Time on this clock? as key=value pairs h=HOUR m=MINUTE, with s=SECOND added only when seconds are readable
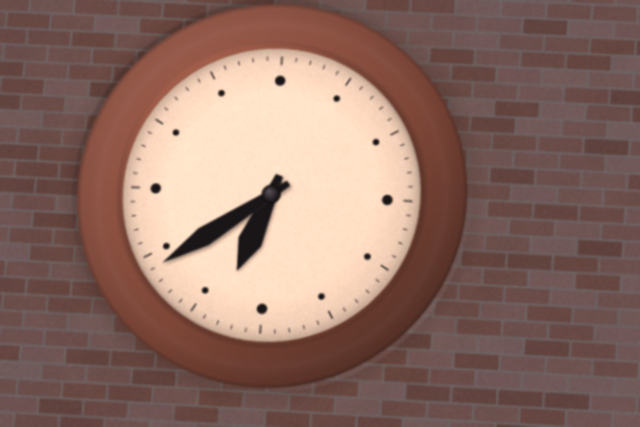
h=6 m=39
